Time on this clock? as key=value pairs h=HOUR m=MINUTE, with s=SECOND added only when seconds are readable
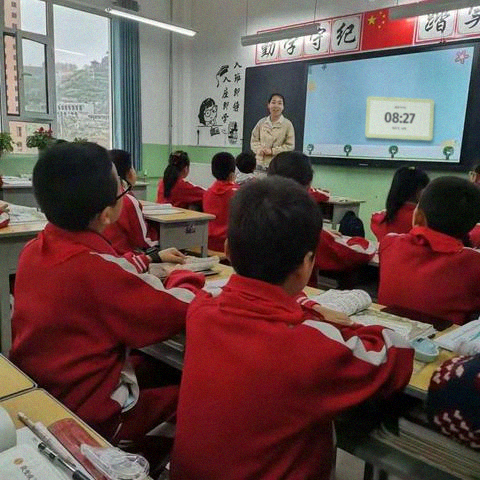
h=8 m=27
